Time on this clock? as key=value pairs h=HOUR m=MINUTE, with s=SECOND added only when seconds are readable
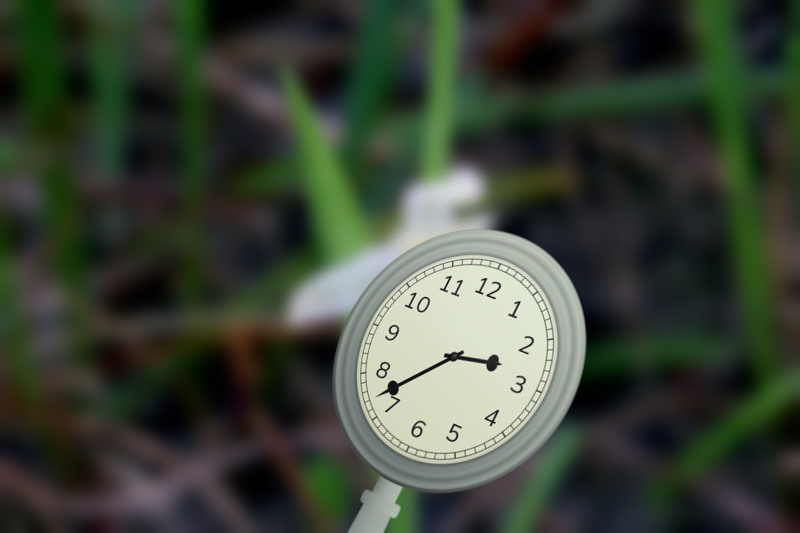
h=2 m=37
